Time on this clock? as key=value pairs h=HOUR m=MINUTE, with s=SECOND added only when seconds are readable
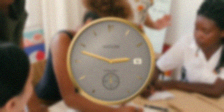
h=2 m=48
